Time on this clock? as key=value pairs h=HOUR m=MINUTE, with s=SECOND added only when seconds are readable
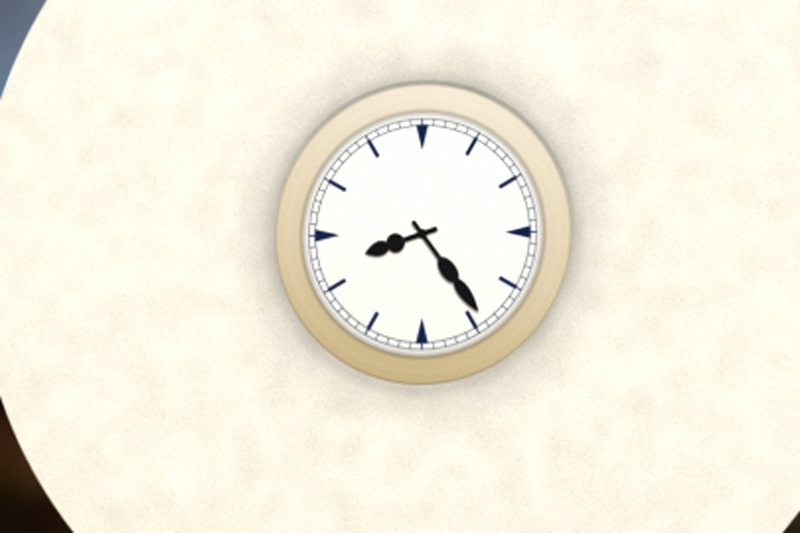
h=8 m=24
